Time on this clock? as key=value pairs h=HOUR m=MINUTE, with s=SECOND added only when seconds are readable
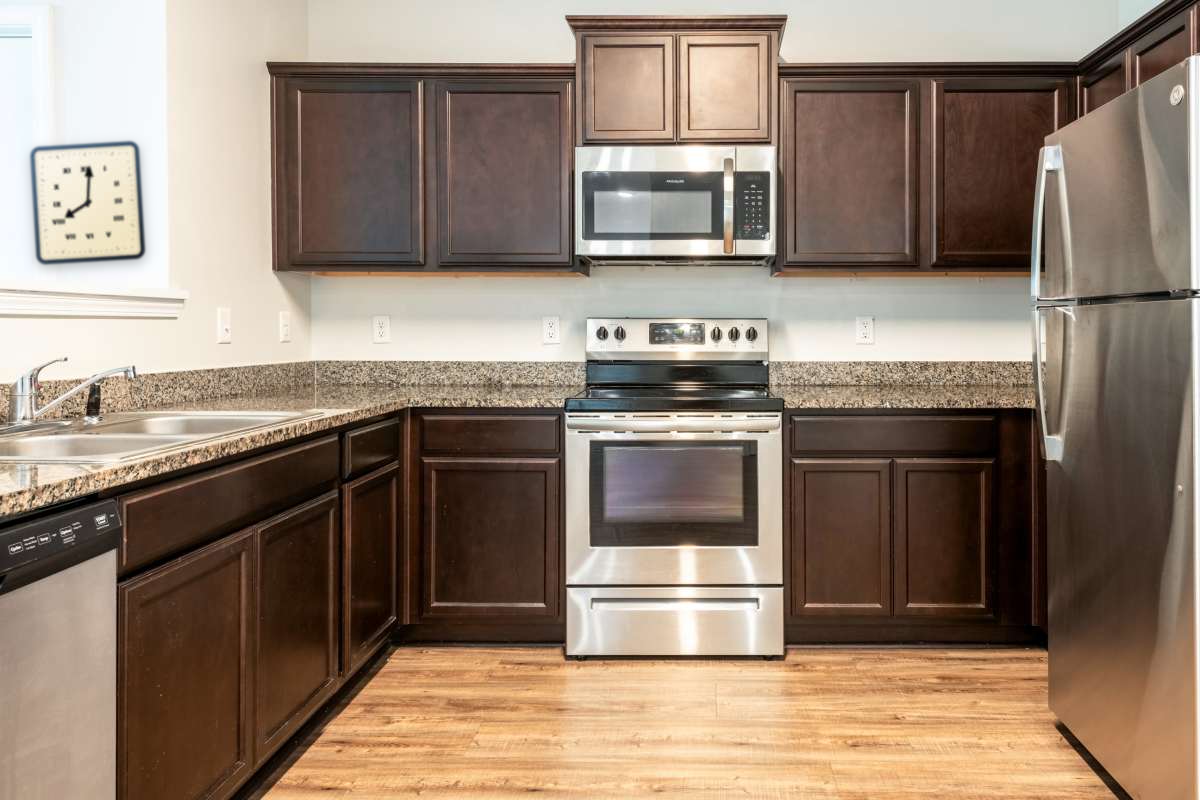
h=8 m=1
